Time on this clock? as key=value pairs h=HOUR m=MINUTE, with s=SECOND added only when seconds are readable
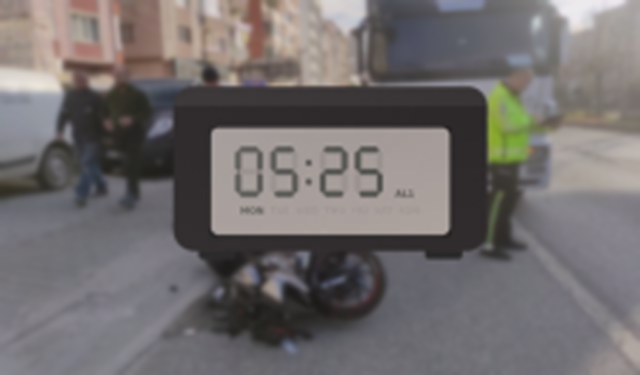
h=5 m=25
